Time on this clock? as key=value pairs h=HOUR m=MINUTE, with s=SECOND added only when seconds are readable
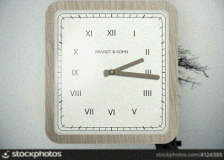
h=2 m=16
